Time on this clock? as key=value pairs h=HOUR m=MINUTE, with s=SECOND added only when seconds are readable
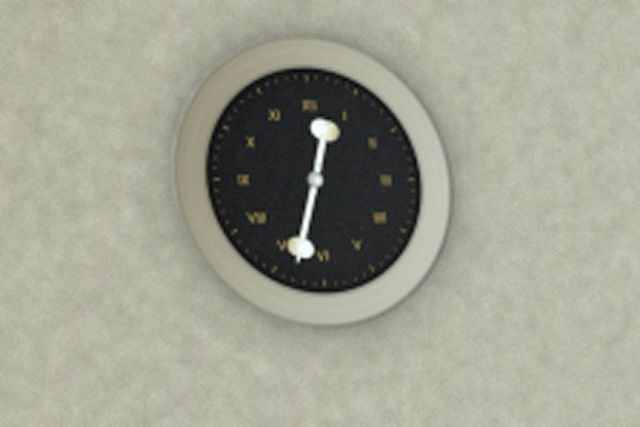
h=12 m=33
